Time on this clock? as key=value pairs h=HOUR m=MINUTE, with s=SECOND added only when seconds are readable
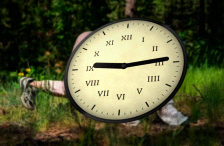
h=9 m=14
